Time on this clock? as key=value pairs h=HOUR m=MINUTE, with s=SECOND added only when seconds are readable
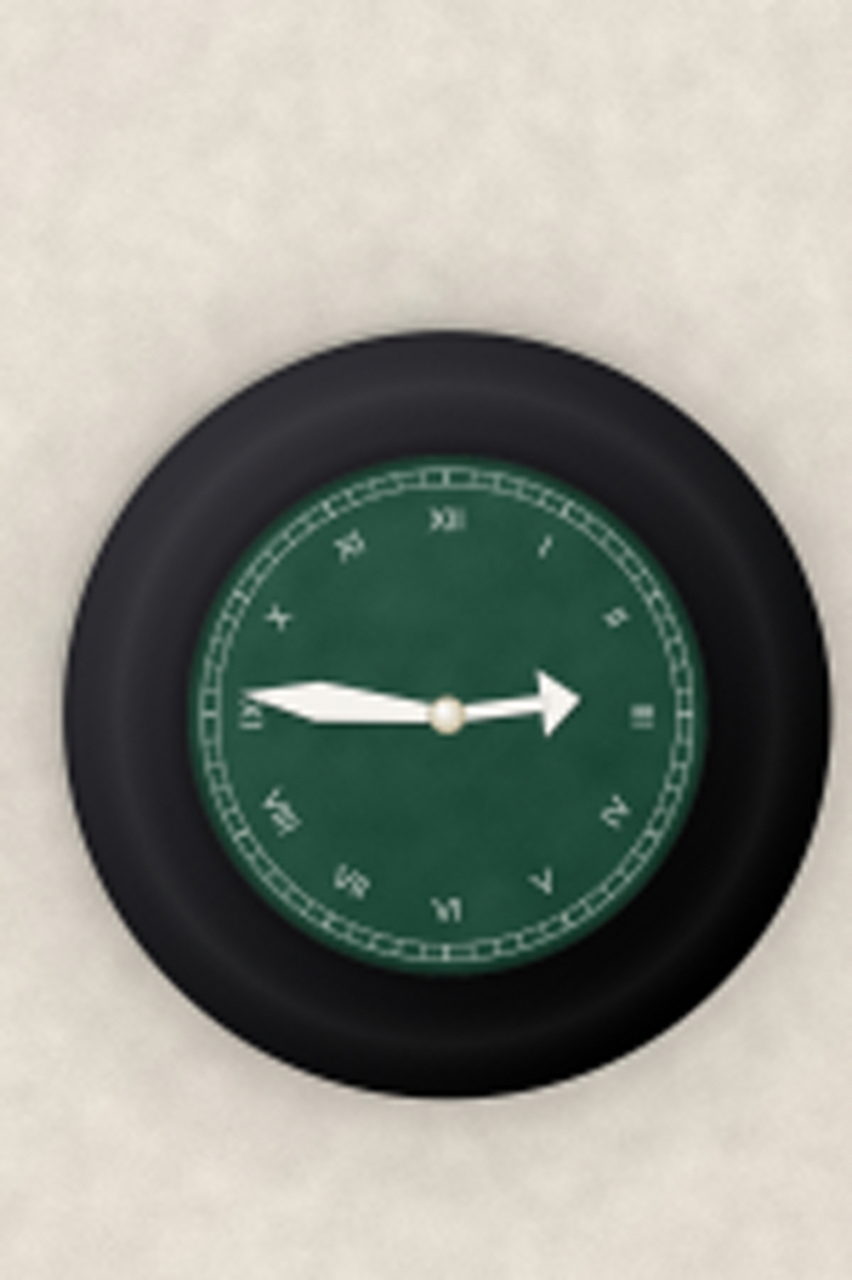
h=2 m=46
